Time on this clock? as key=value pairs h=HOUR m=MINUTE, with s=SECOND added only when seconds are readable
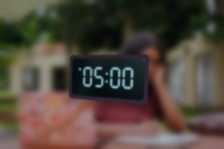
h=5 m=0
